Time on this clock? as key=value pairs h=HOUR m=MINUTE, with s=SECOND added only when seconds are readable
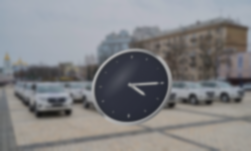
h=4 m=15
